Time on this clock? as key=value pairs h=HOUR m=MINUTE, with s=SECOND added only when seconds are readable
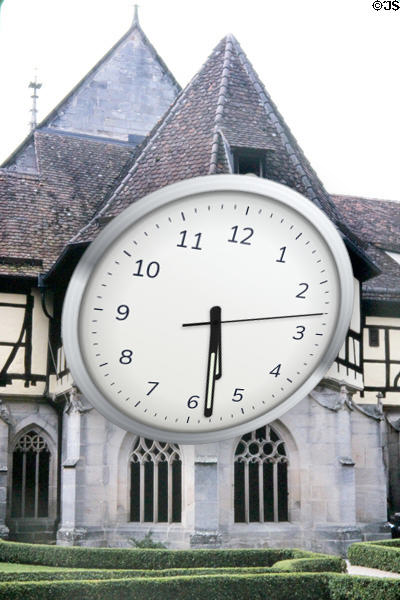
h=5 m=28 s=13
